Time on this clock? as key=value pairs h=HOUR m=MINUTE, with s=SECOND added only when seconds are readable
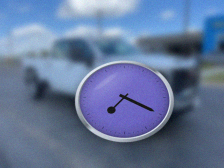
h=7 m=20
